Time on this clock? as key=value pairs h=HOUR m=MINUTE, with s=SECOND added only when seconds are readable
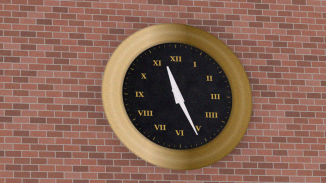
h=11 m=26
